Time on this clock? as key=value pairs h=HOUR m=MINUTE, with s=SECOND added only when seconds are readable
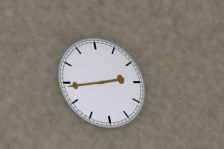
h=2 m=44
